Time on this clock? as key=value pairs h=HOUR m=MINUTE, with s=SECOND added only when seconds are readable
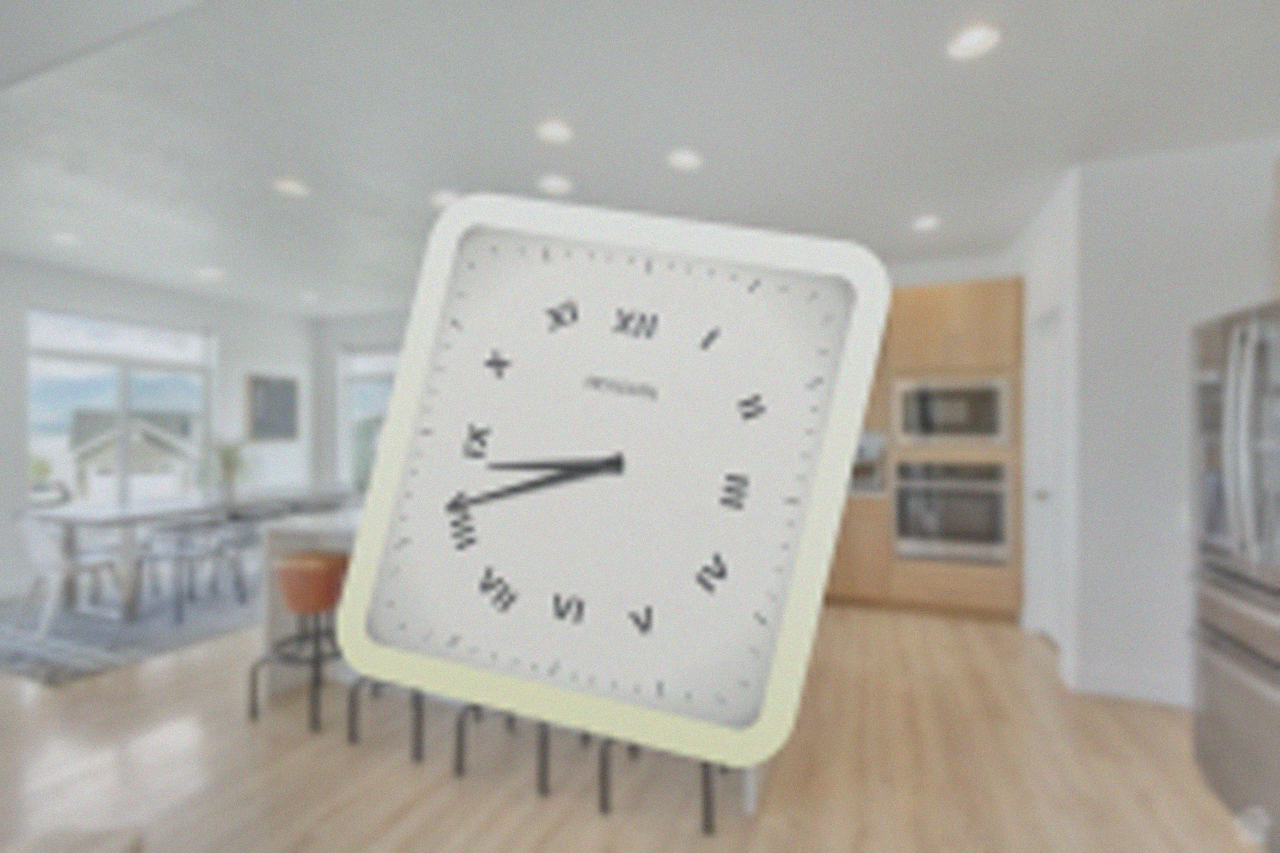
h=8 m=41
